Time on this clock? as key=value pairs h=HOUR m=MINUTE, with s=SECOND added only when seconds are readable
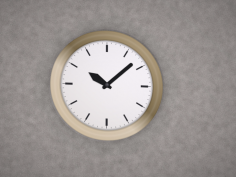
h=10 m=8
